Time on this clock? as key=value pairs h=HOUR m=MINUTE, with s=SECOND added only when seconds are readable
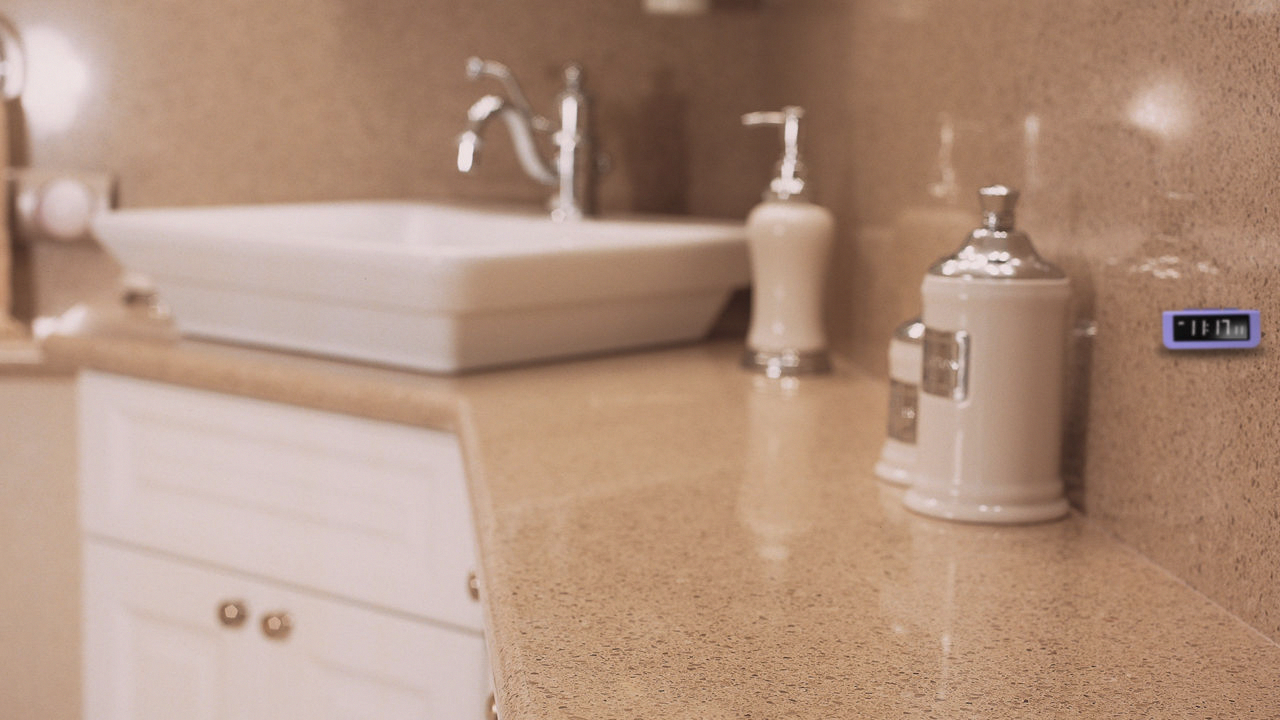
h=11 m=17
